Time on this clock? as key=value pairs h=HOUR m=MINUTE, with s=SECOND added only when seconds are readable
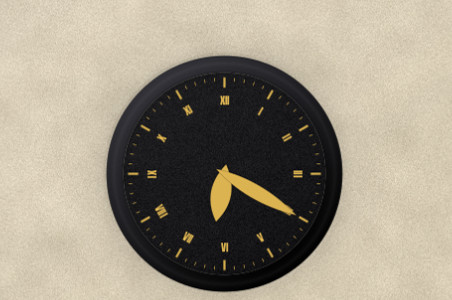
h=6 m=20
